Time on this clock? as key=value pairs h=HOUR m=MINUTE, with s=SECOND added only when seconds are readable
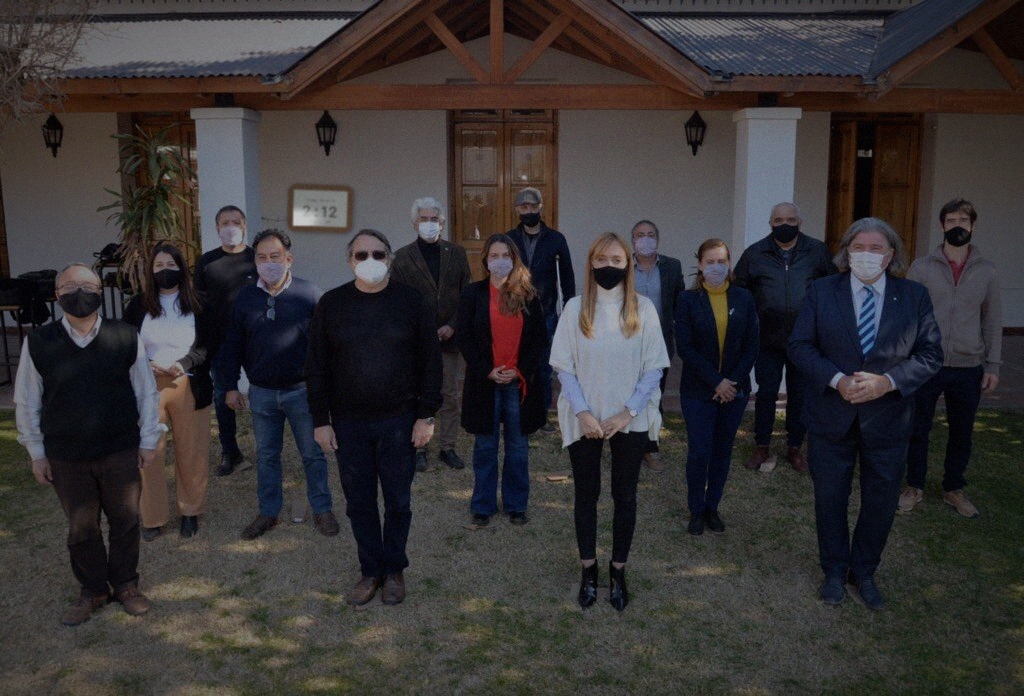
h=2 m=12
